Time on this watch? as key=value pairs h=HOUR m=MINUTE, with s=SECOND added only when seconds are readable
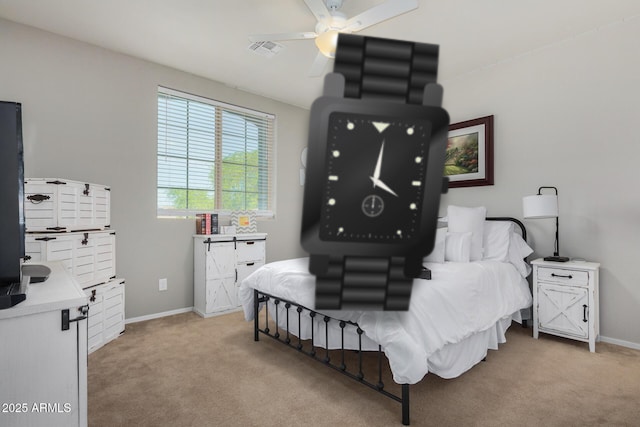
h=4 m=1
